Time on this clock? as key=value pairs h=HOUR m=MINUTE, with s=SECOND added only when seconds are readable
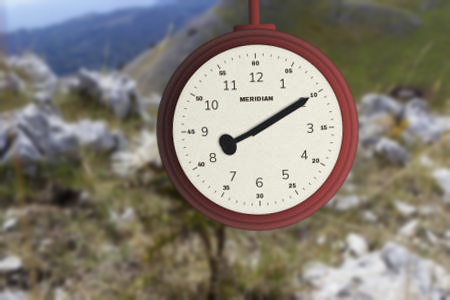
h=8 m=10
